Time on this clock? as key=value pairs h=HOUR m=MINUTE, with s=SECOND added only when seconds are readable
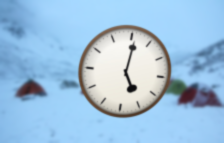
h=5 m=1
